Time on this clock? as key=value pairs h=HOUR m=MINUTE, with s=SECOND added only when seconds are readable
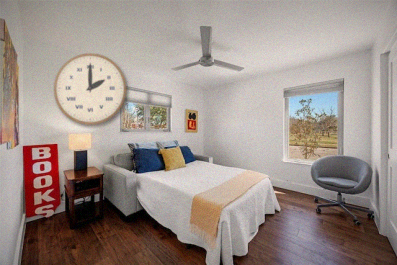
h=2 m=0
